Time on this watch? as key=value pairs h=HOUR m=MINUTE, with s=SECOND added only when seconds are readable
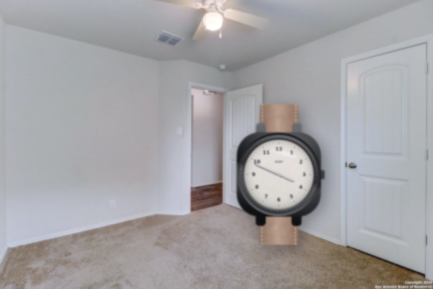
h=3 m=49
